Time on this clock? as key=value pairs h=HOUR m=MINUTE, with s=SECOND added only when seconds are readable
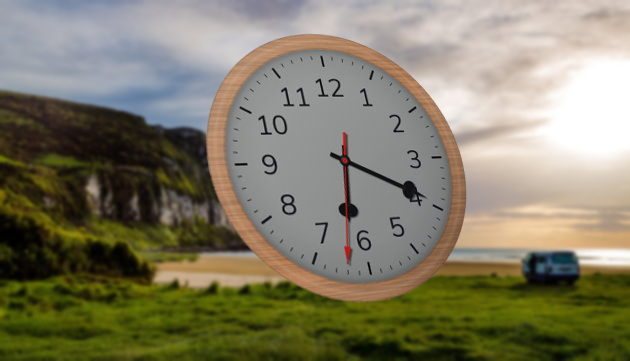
h=6 m=19 s=32
